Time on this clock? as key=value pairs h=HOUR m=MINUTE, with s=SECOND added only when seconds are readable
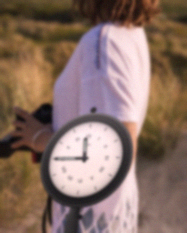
h=11 m=45
